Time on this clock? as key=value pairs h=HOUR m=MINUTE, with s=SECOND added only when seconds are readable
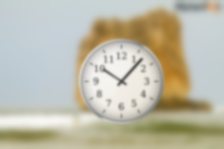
h=10 m=7
